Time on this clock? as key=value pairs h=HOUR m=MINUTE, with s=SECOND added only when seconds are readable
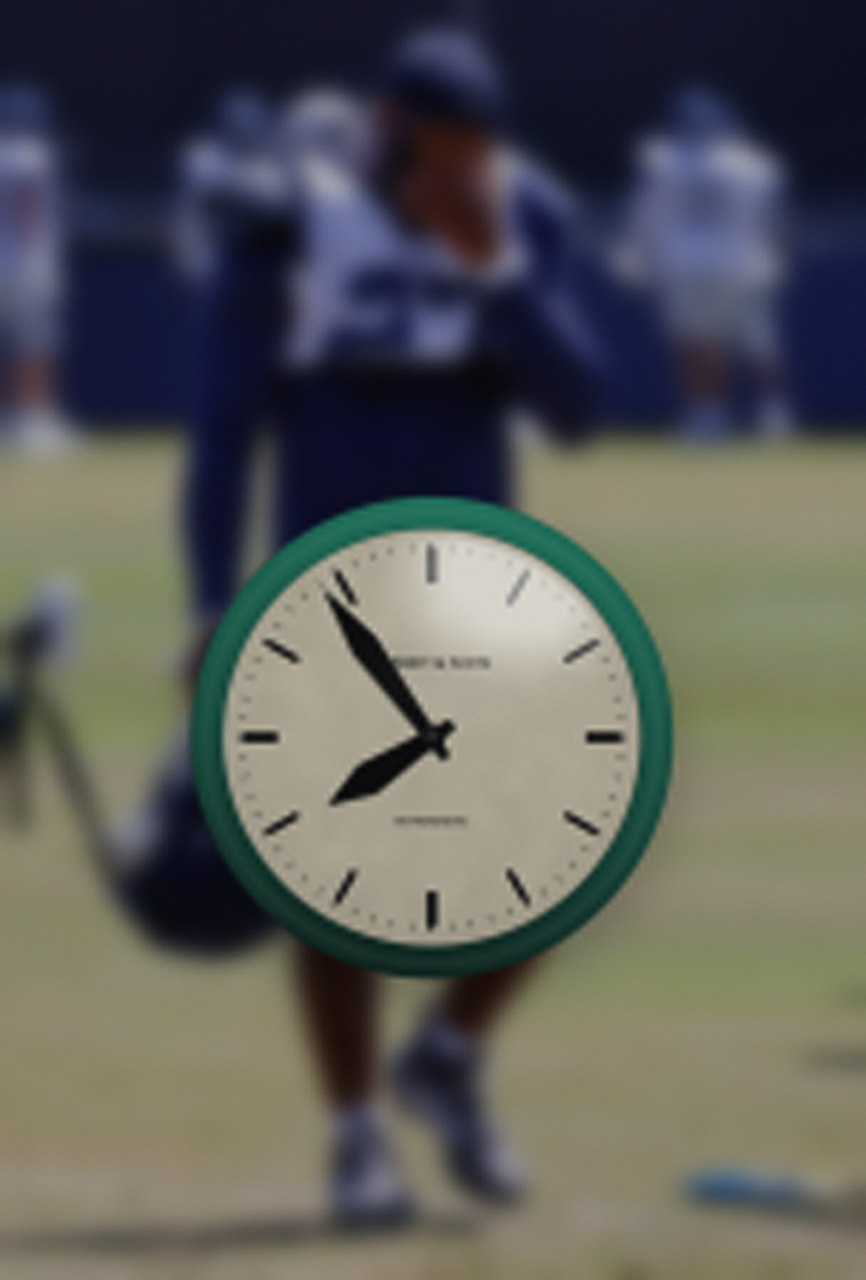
h=7 m=54
